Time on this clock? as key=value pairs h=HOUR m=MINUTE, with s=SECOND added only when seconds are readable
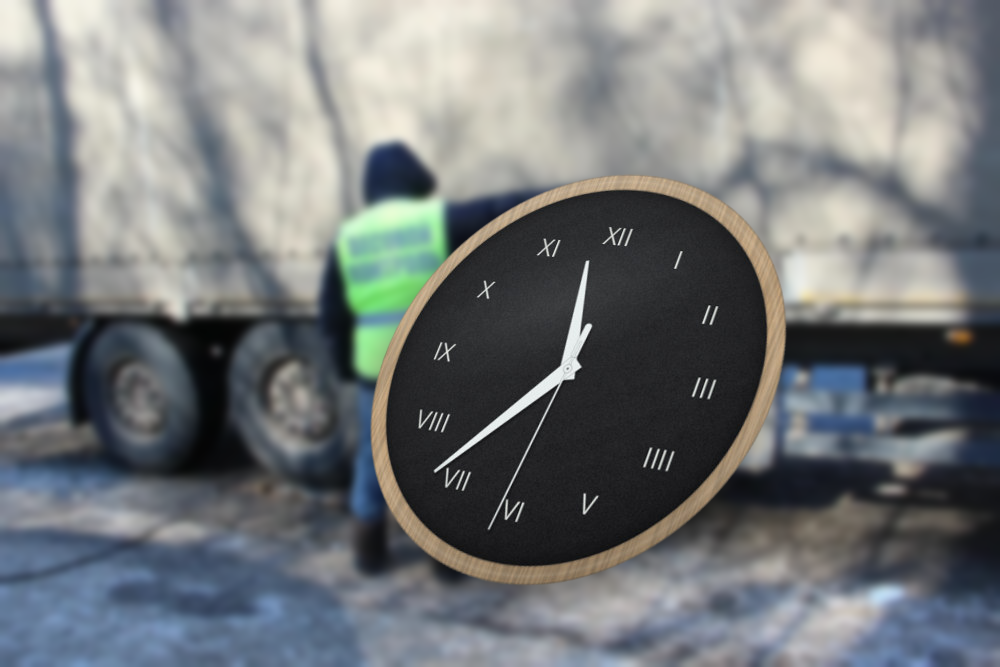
h=11 m=36 s=31
